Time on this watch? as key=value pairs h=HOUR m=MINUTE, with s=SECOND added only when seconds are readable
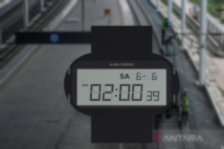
h=2 m=0 s=39
